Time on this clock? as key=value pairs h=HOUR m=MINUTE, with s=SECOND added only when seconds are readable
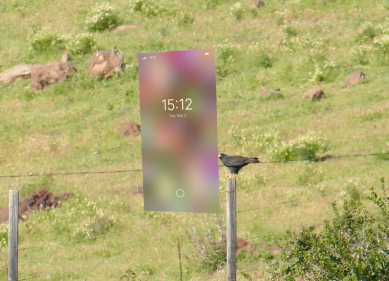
h=15 m=12
